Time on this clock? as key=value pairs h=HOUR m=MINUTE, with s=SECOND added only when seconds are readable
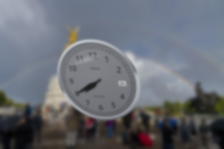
h=7 m=40
